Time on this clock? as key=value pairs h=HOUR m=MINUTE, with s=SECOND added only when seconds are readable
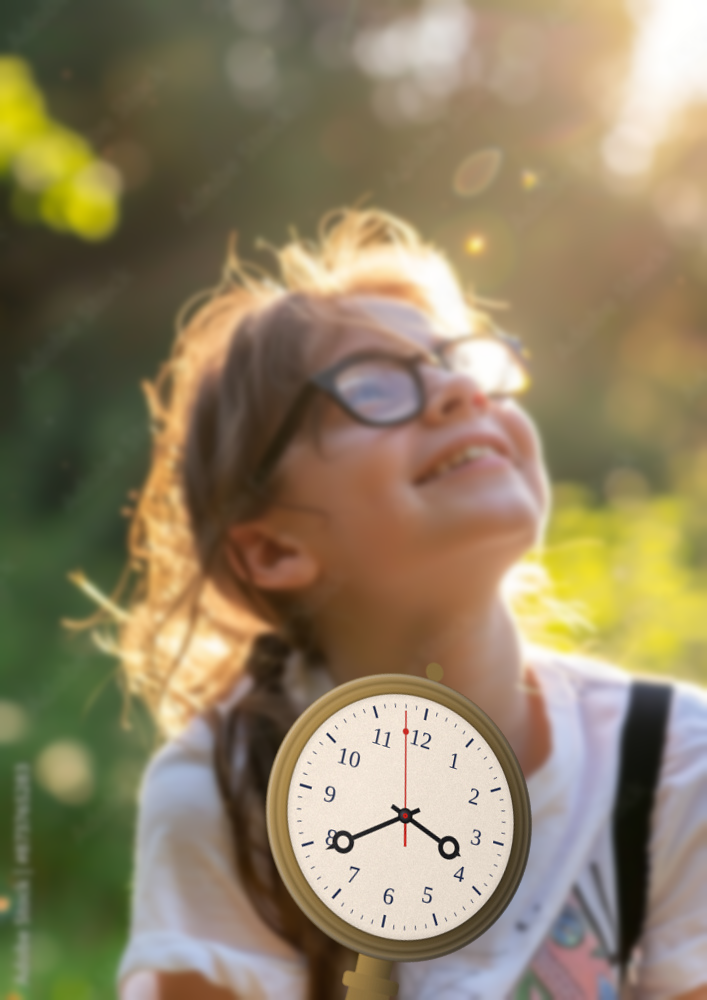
h=3 m=38 s=58
